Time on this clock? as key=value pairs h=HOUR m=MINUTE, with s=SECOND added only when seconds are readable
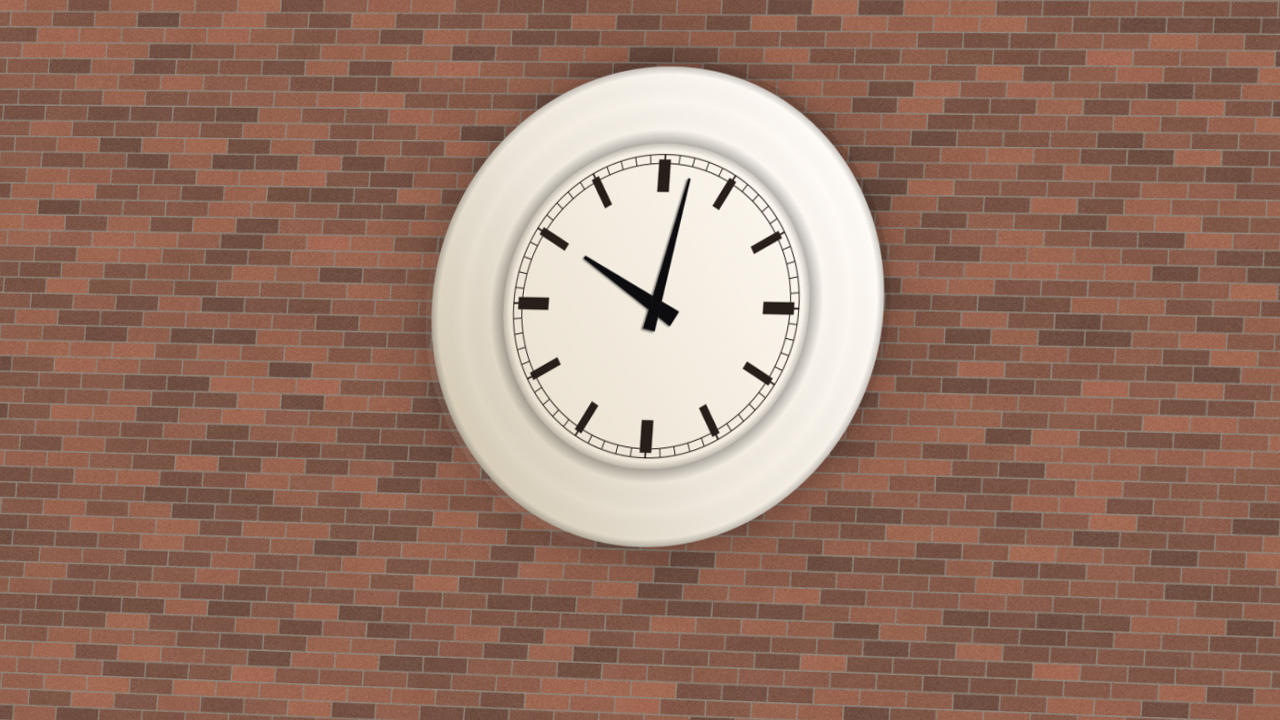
h=10 m=2
